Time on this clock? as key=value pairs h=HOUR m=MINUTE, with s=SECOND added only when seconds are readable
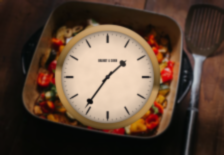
h=1 m=36
